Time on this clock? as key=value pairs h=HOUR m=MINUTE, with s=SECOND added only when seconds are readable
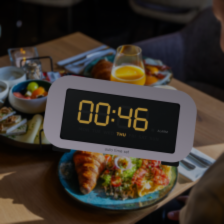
h=0 m=46
